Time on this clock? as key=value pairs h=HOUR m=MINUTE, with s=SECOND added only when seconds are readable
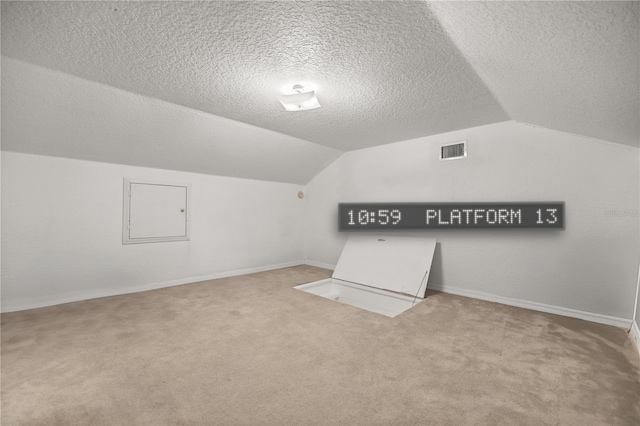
h=10 m=59
